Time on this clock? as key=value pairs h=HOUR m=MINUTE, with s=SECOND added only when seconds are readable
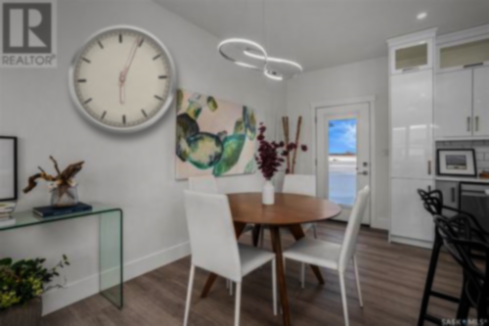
h=6 m=4
